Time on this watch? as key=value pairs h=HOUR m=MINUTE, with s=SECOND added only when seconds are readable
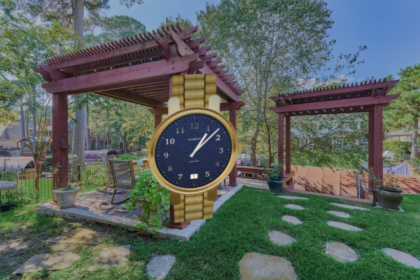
h=1 m=8
